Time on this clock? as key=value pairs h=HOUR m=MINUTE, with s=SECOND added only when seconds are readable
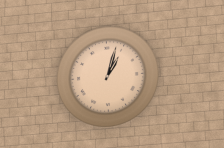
h=1 m=3
